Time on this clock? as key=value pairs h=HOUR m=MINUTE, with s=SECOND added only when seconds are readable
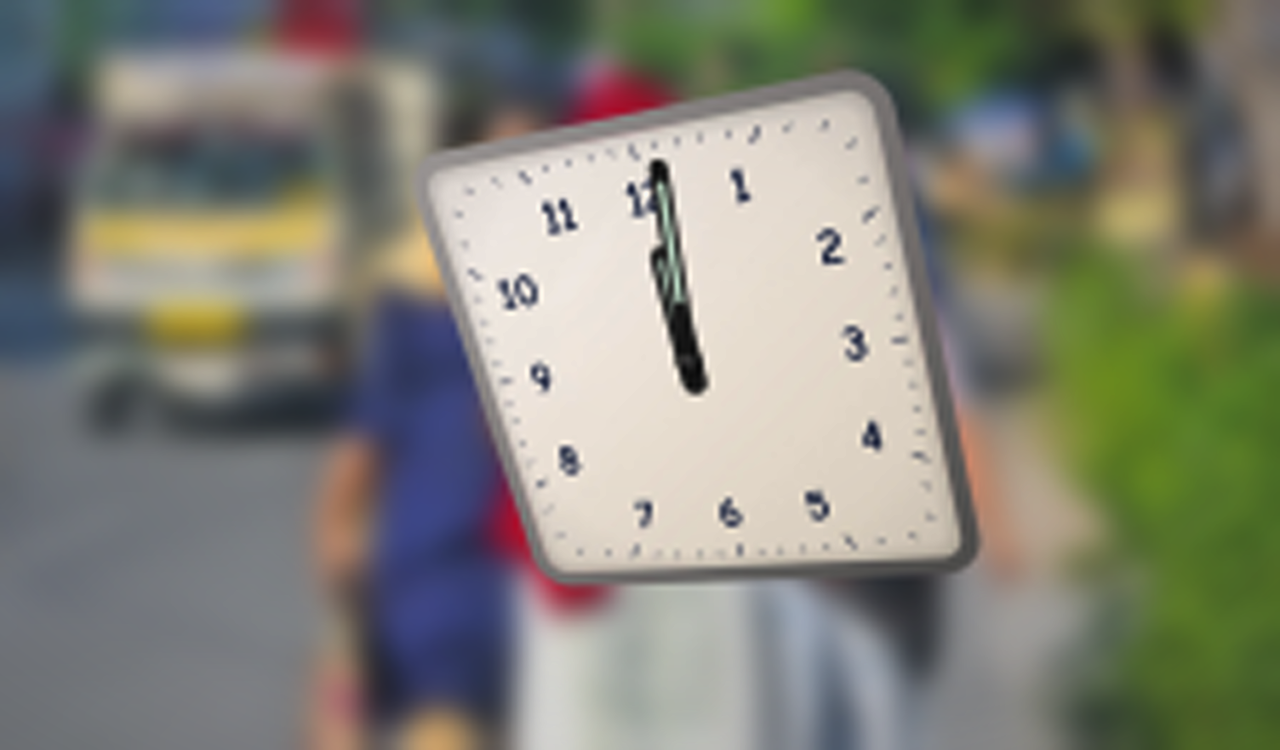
h=12 m=1
